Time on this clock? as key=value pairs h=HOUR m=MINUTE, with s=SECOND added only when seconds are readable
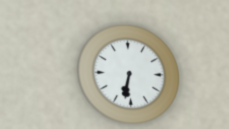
h=6 m=32
